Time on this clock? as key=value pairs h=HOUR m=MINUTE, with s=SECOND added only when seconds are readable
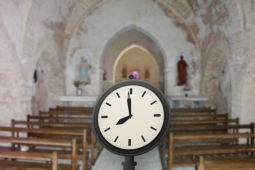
h=7 m=59
